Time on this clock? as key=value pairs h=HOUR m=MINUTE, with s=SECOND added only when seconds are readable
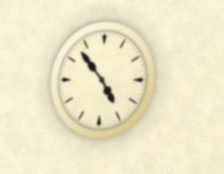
h=4 m=53
